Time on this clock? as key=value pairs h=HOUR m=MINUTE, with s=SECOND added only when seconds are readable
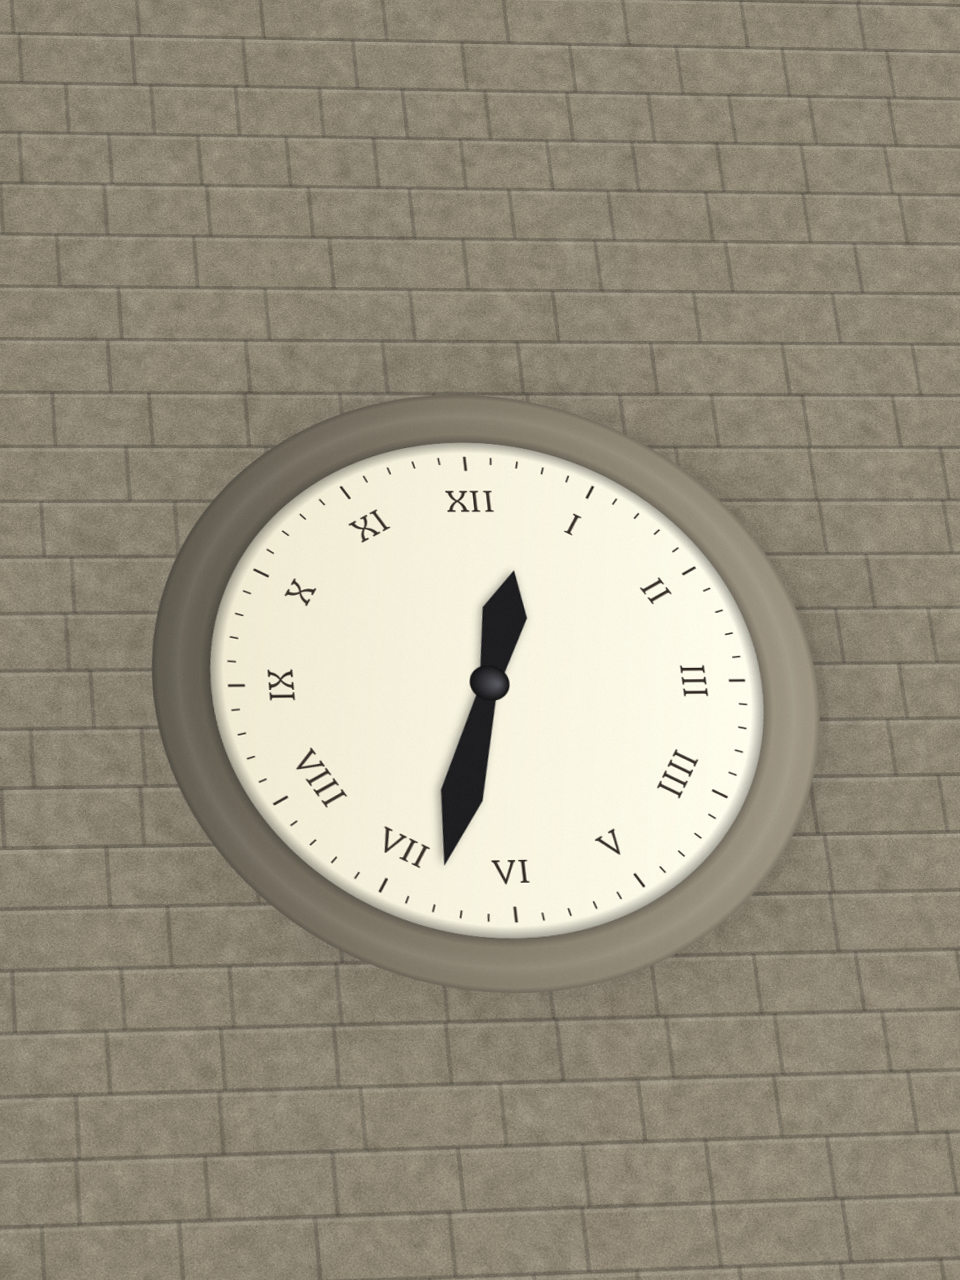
h=12 m=33
